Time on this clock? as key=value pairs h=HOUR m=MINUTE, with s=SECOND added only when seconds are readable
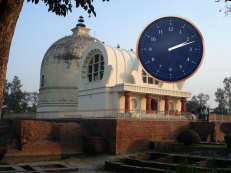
h=2 m=12
